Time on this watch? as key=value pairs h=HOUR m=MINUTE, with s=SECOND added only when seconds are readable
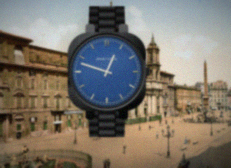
h=12 m=48
